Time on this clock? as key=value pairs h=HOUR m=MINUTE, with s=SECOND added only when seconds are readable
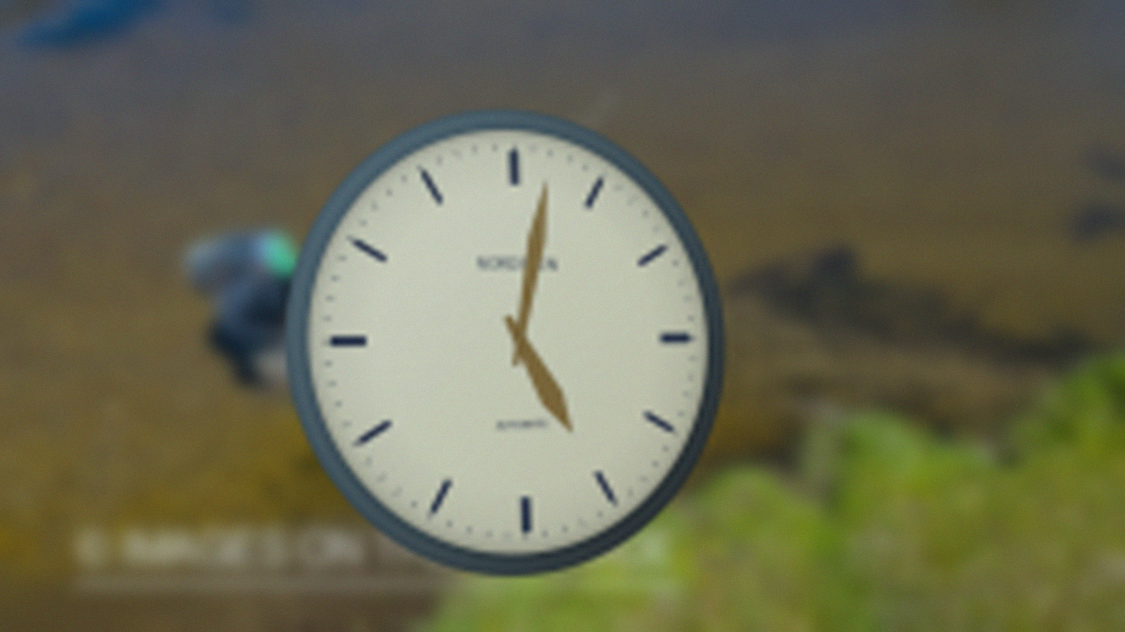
h=5 m=2
